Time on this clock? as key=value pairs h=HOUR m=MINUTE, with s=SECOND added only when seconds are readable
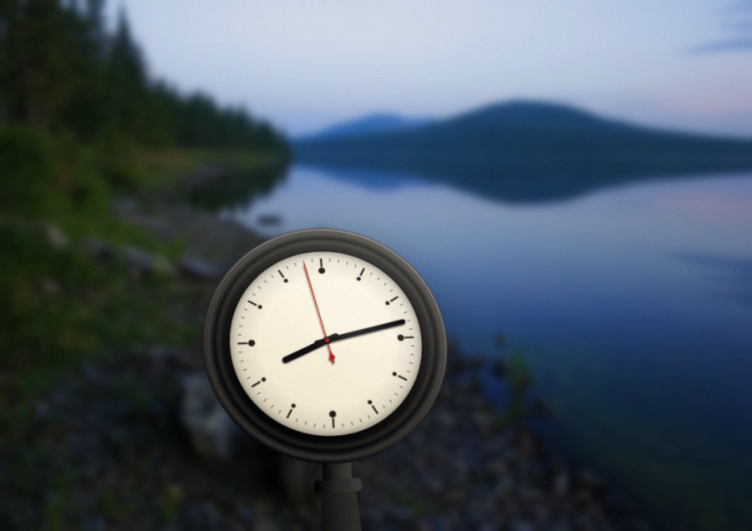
h=8 m=12 s=58
